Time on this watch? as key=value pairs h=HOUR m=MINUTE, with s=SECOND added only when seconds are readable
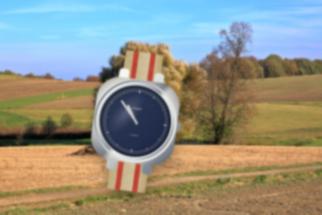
h=10 m=53
